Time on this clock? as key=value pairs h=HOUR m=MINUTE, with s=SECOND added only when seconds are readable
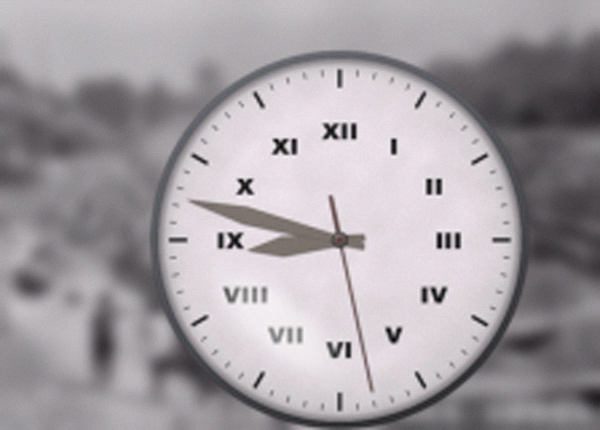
h=8 m=47 s=28
